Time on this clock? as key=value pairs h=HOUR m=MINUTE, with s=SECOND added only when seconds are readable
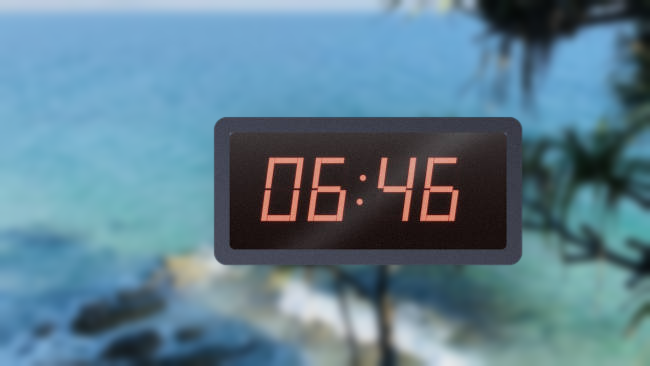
h=6 m=46
